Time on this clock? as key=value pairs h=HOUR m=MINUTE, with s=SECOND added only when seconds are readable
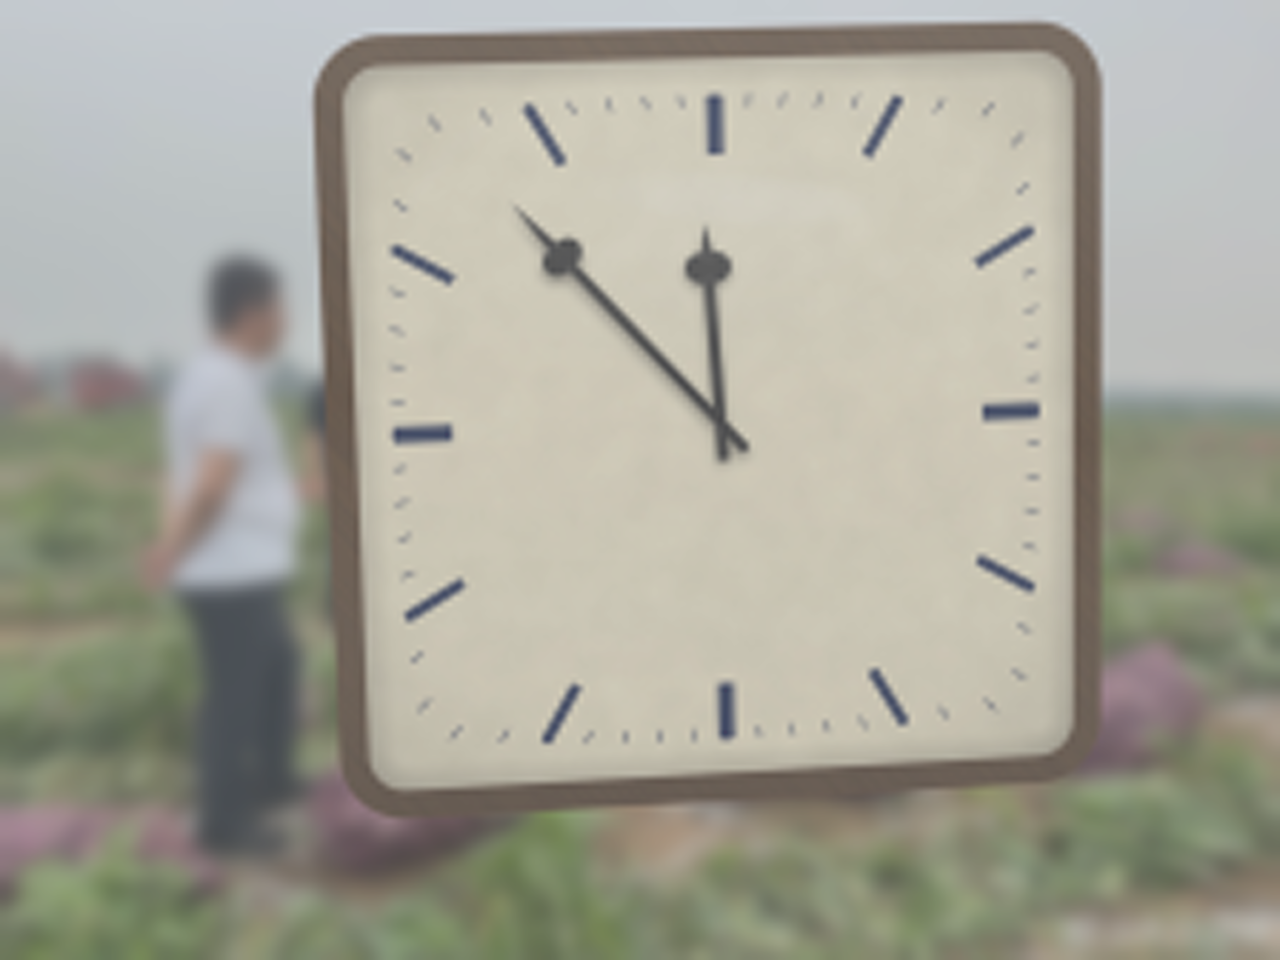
h=11 m=53
